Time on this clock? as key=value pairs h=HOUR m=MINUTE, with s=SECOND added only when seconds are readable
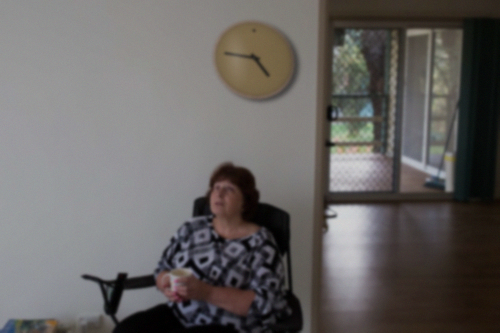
h=4 m=46
